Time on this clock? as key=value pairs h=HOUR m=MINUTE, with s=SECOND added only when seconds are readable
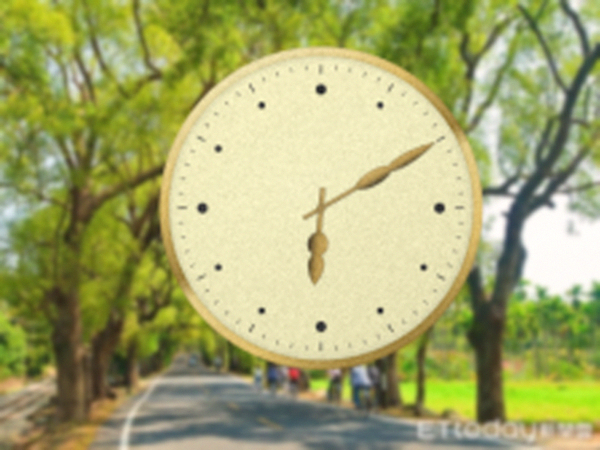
h=6 m=10
